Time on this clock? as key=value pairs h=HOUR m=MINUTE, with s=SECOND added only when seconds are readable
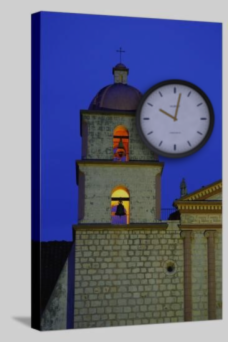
h=10 m=2
